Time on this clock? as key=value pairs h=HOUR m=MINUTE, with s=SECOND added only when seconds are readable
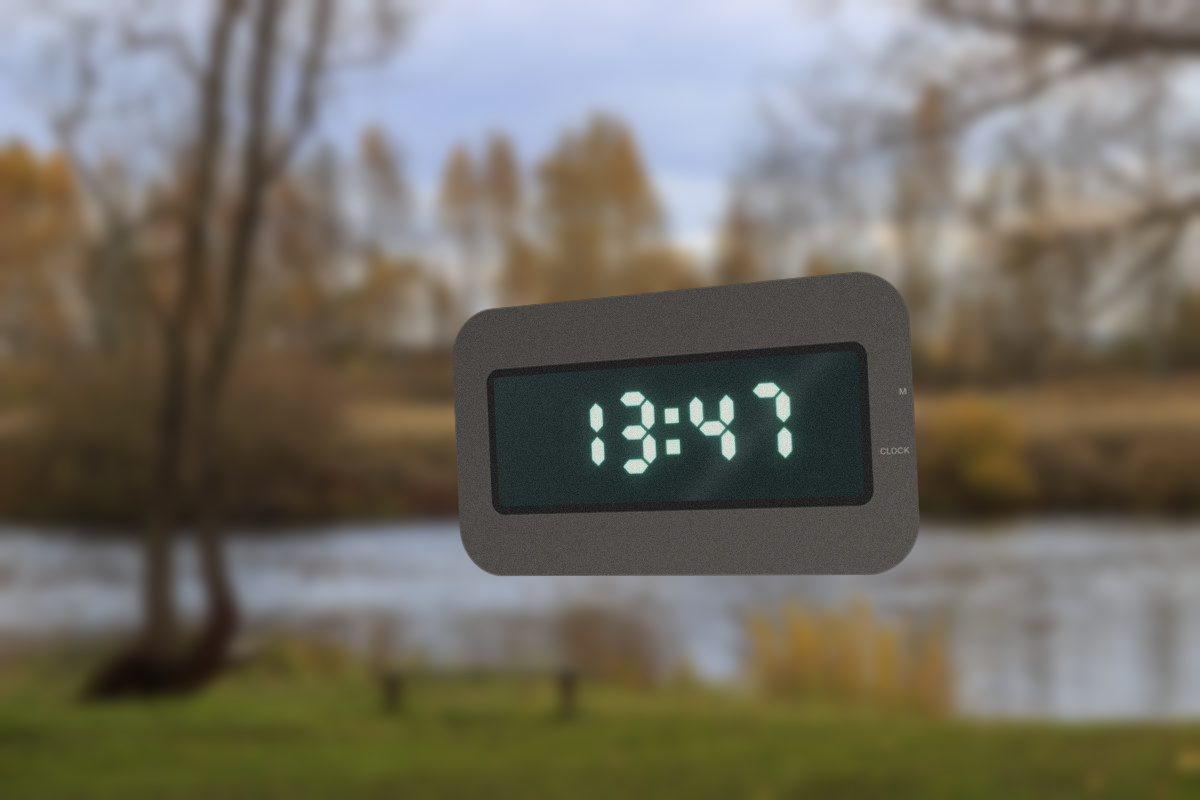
h=13 m=47
